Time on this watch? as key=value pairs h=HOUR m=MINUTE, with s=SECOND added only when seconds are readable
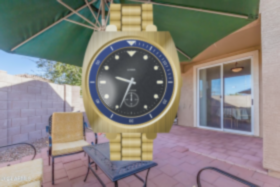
h=9 m=34
